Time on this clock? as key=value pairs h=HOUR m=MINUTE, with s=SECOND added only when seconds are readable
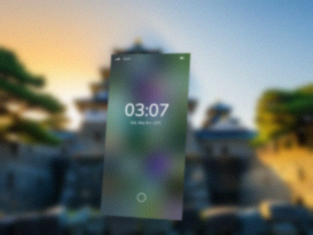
h=3 m=7
